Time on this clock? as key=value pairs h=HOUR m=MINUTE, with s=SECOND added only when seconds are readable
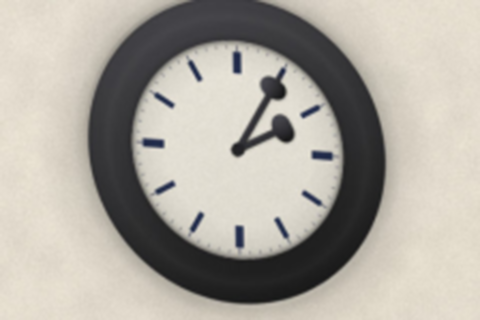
h=2 m=5
